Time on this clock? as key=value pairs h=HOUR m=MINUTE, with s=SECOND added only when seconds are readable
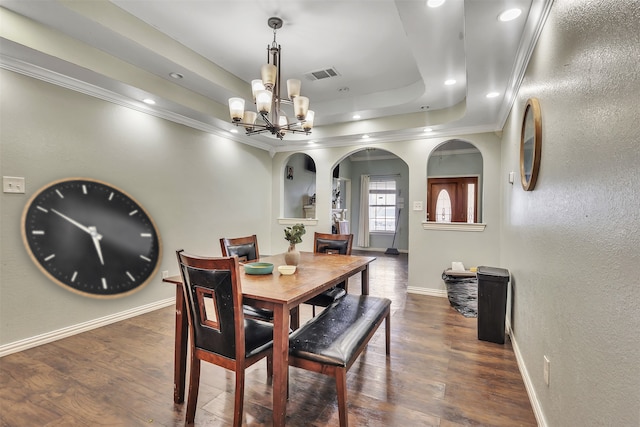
h=5 m=51
